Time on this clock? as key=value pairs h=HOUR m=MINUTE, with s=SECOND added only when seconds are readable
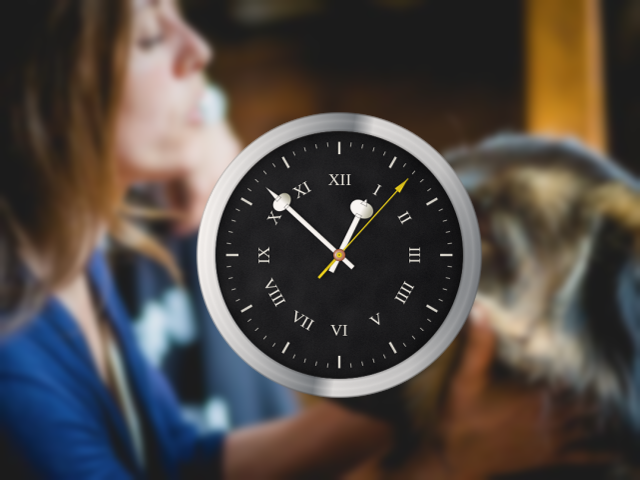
h=12 m=52 s=7
